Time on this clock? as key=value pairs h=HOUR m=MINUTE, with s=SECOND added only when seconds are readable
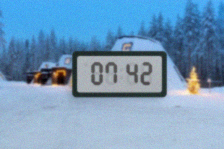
h=7 m=42
